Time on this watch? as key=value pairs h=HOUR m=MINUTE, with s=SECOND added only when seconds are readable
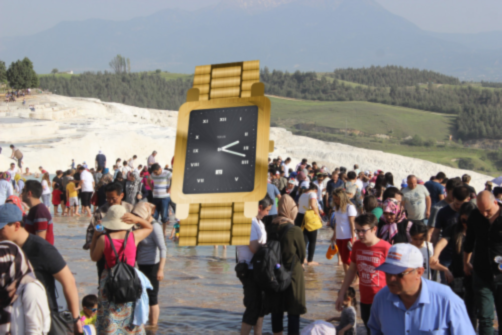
h=2 m=18
